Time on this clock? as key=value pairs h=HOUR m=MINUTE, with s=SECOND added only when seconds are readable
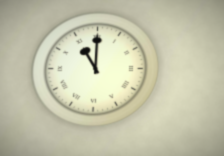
h=11 m=0
